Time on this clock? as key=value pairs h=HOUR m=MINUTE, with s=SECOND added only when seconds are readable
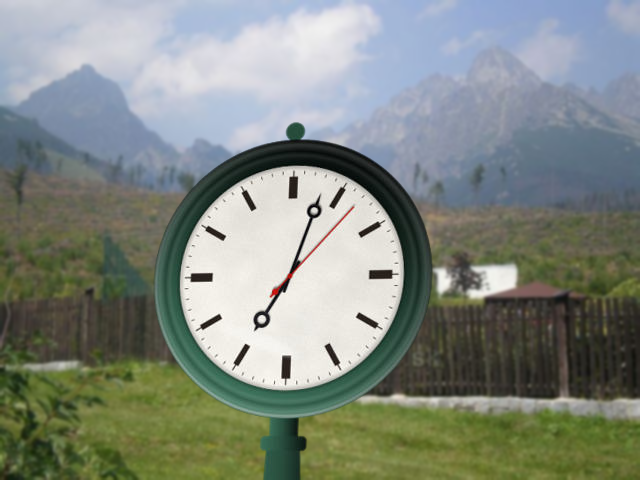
h=7 m=3 s=7
